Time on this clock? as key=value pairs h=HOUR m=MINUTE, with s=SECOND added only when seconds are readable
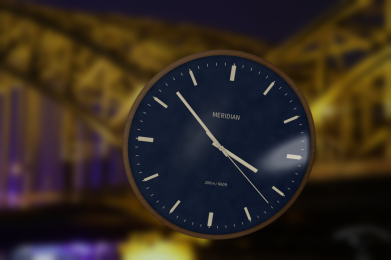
h=3 m=52 s=22
